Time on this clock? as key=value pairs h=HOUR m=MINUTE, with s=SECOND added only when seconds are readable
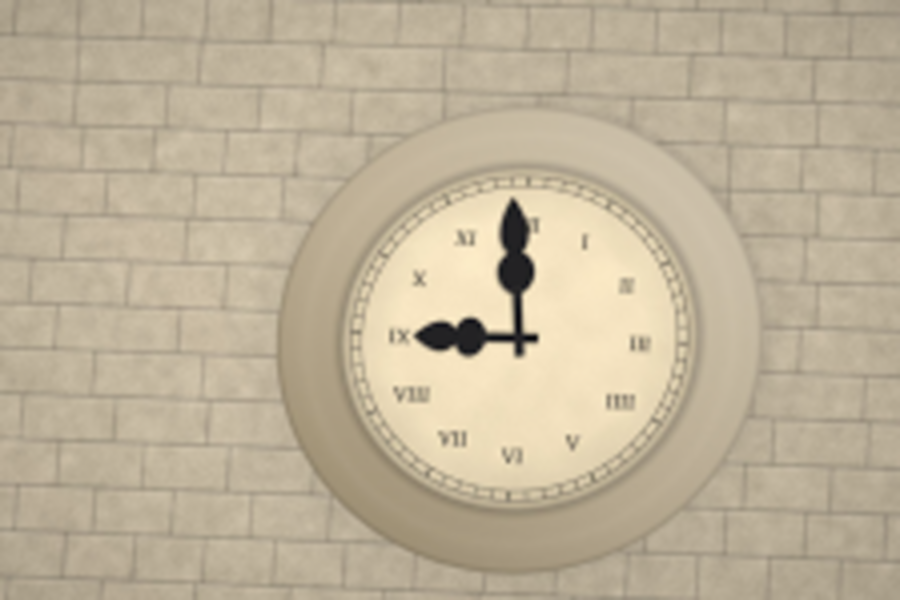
h=8 m=59
